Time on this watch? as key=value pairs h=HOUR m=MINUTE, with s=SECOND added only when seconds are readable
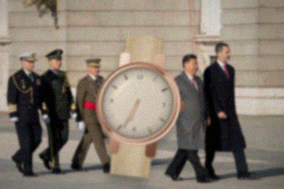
h=6 m=34
